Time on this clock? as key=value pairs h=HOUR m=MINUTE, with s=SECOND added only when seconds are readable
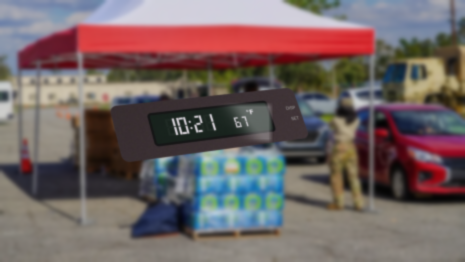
h=10 m=21
